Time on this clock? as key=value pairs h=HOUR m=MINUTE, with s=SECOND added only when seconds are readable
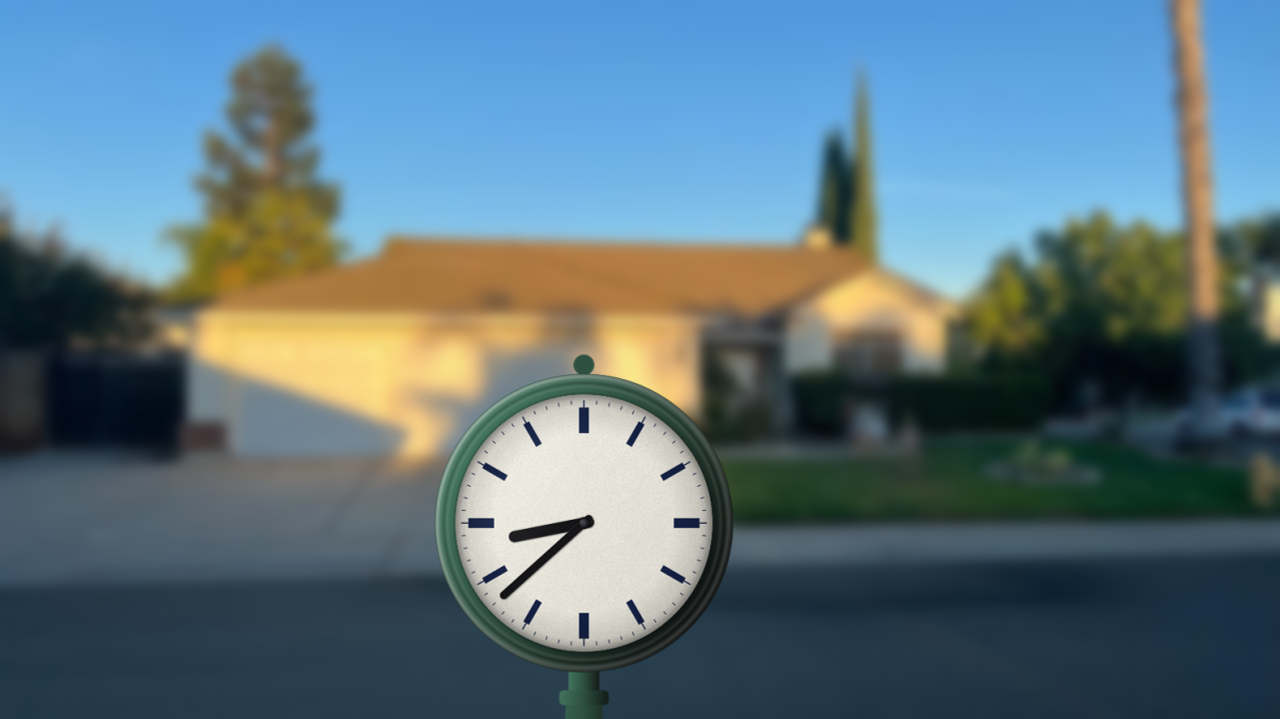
h=8 m=38
